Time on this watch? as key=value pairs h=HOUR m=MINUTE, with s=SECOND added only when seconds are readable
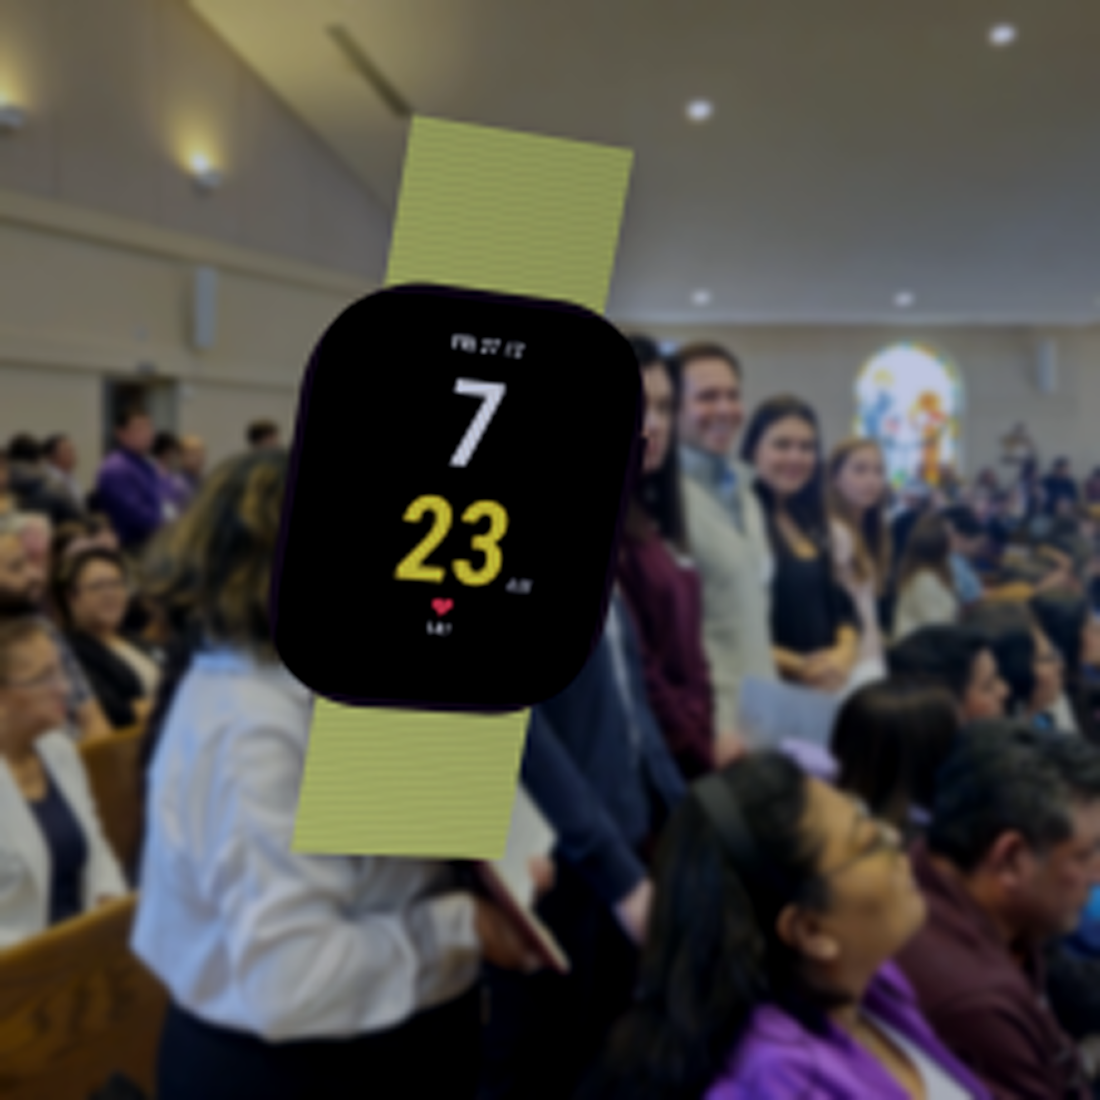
h=7 m=23
